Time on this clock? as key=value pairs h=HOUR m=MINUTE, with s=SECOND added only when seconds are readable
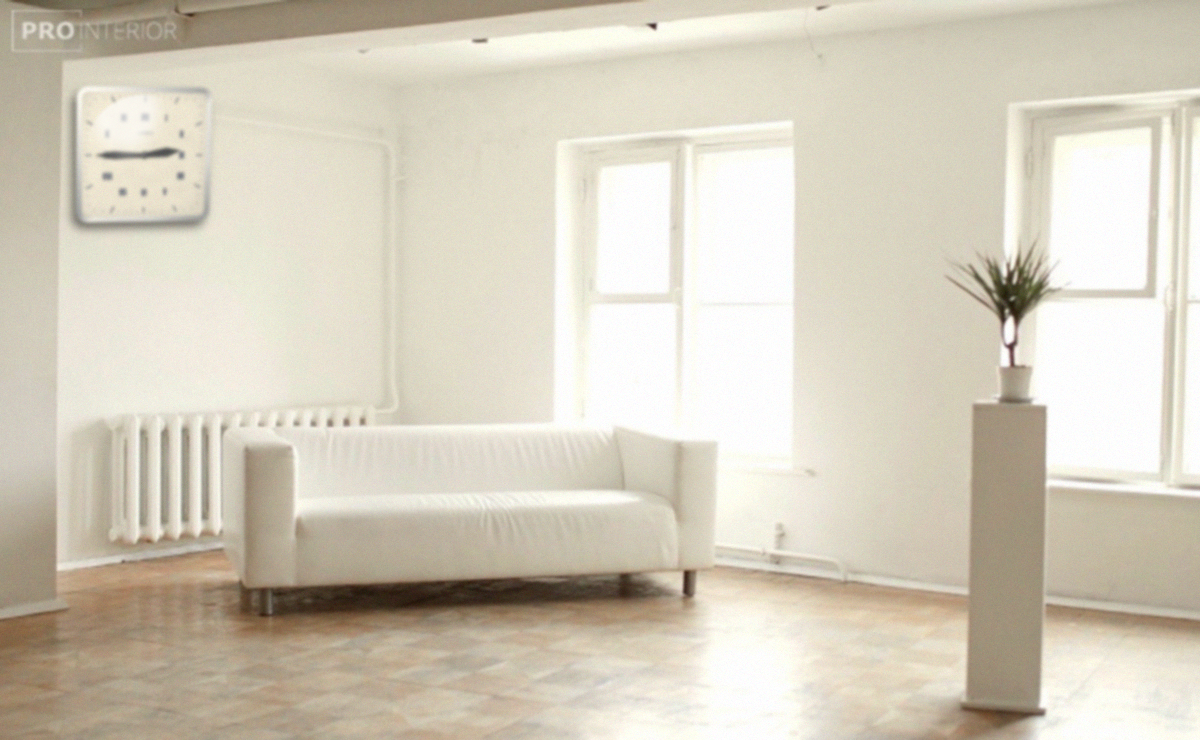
h=2 m=45
